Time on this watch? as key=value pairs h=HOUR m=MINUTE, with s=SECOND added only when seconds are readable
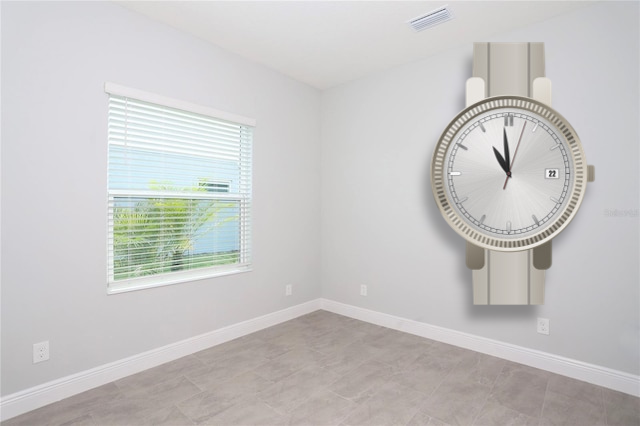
h=10 m=59 s=3
